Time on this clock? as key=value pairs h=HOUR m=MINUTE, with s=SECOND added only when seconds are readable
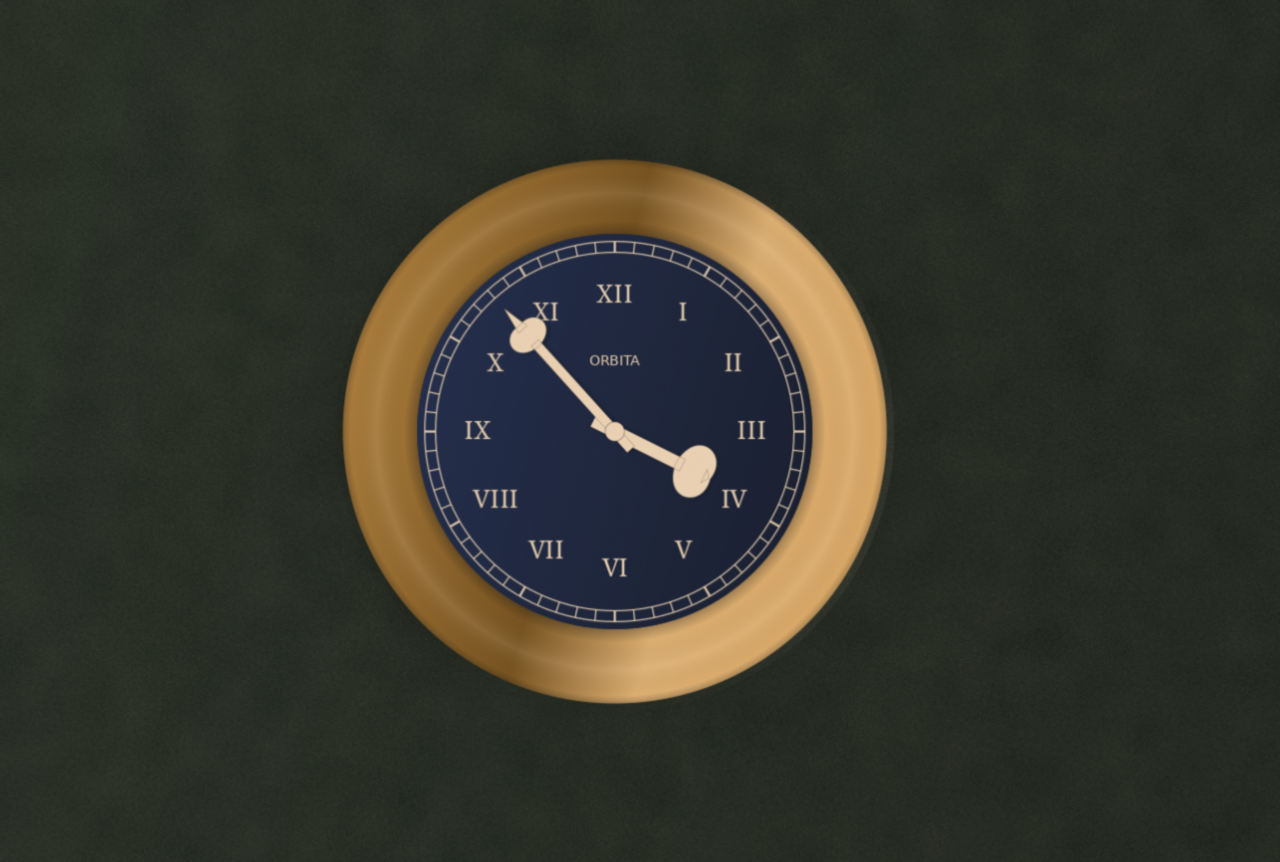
h=3 m=53
